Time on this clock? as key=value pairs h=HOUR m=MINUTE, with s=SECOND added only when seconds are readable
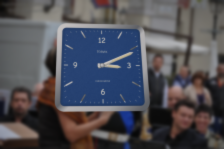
h=3 m=11
